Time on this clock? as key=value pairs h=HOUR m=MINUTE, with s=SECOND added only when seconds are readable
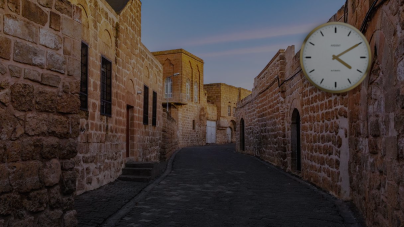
h=4 m=10
